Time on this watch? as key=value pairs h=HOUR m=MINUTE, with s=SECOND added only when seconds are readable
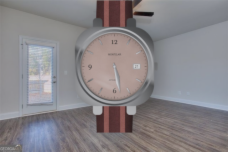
h=5 m=28
